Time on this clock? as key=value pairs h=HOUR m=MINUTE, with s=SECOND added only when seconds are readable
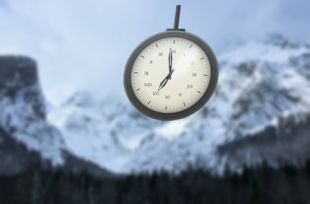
h=6 m=59
